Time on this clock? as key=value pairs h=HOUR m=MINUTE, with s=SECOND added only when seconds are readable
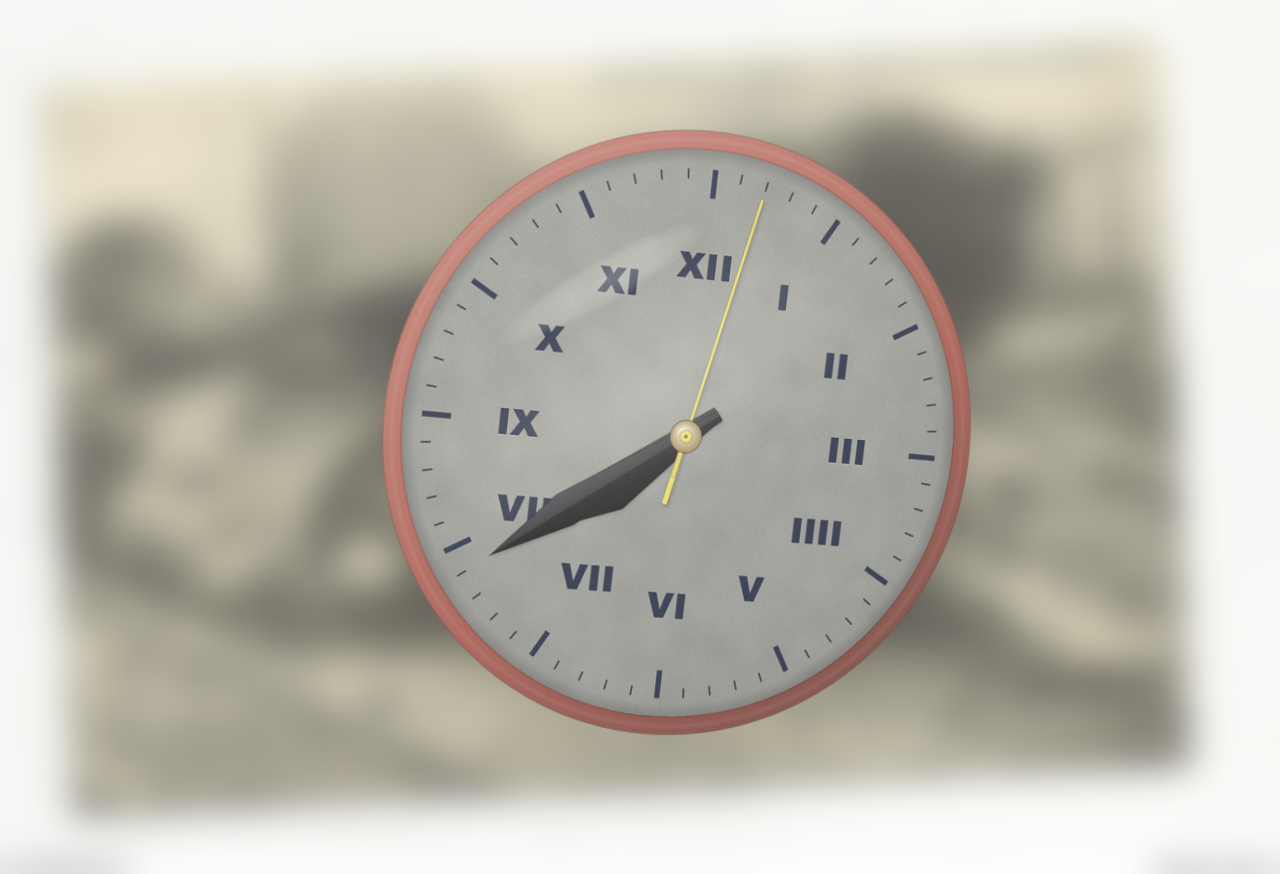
h=7 m=39 s=2
